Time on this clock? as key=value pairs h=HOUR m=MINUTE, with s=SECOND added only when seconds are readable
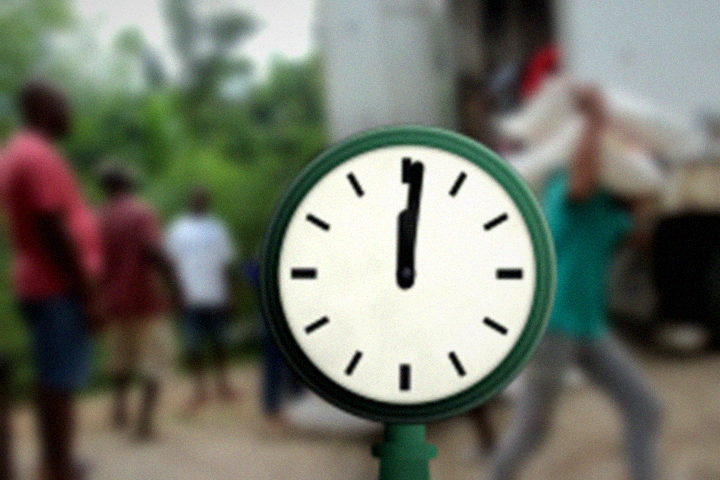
h=12 m=1
